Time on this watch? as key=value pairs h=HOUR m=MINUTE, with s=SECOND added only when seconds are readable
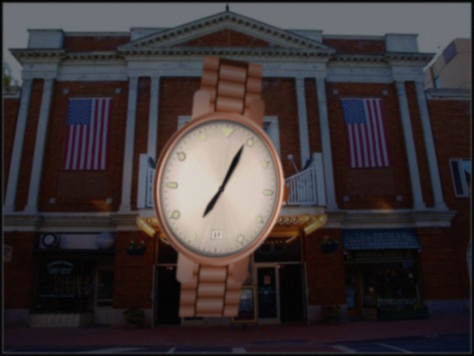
h=7 m=4
